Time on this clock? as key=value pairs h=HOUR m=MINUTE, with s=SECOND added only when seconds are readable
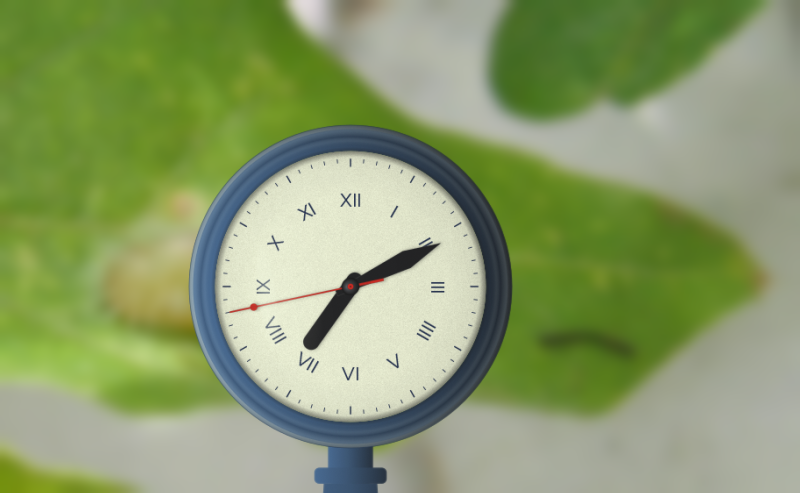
h=7 m=10 s=43
